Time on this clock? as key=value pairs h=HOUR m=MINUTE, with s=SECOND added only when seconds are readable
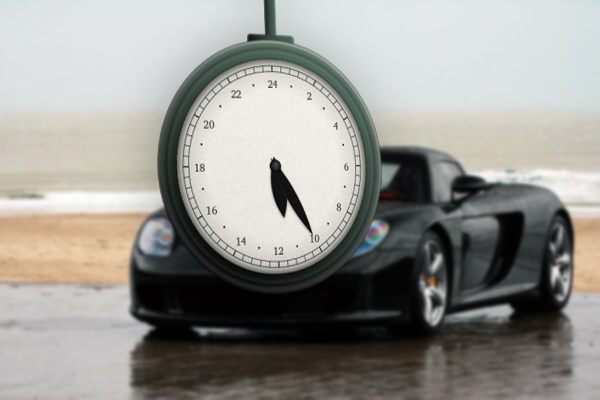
h=11 m=25
